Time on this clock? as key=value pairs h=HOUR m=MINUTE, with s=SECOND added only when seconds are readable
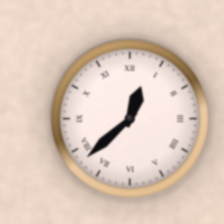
h=12 m=38
